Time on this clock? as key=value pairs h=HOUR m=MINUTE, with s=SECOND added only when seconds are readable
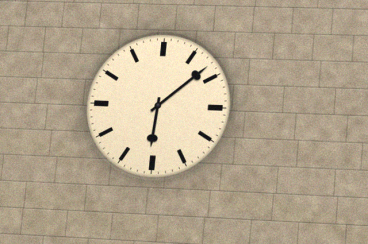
h=6 m=8
